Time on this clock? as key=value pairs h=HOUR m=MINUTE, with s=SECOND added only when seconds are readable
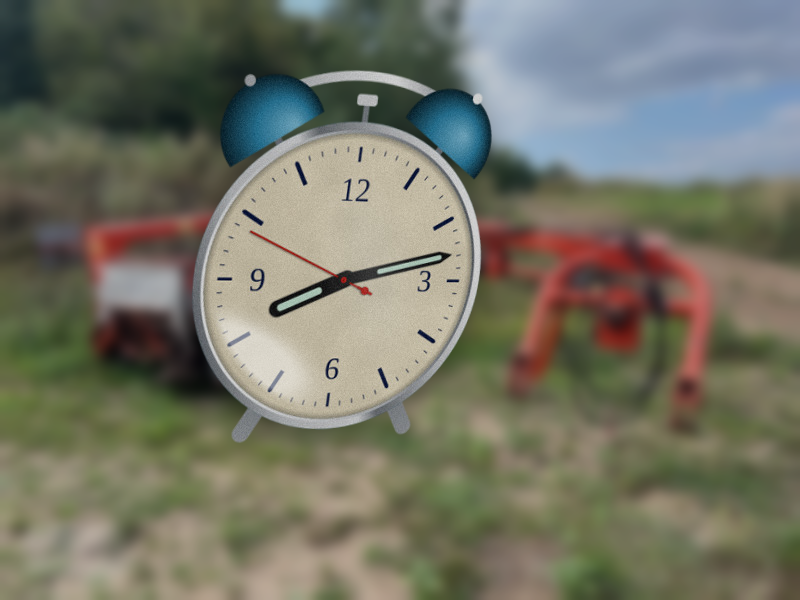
h=8 m=12 s=49
